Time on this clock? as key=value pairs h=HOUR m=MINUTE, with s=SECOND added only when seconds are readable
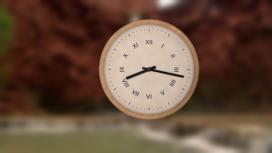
h=8 m=17
